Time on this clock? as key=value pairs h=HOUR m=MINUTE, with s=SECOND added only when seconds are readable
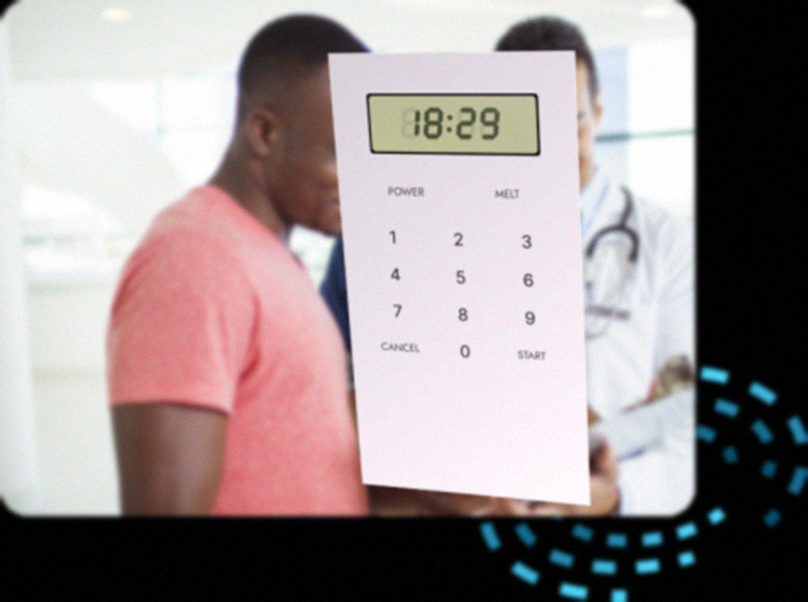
h=18 m=29
